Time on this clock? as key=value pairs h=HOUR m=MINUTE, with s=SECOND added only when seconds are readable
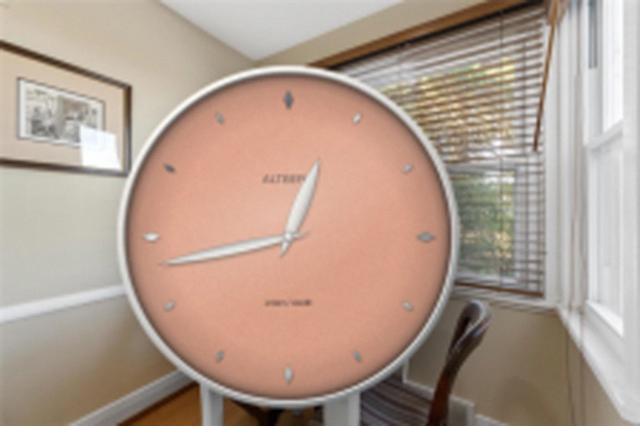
h=12 m=43
